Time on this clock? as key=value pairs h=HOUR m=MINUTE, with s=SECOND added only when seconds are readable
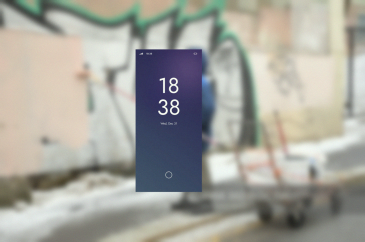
h=18 m=38
